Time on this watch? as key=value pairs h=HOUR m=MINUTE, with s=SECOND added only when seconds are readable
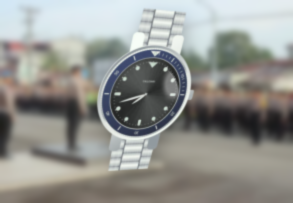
h=7 m=42
